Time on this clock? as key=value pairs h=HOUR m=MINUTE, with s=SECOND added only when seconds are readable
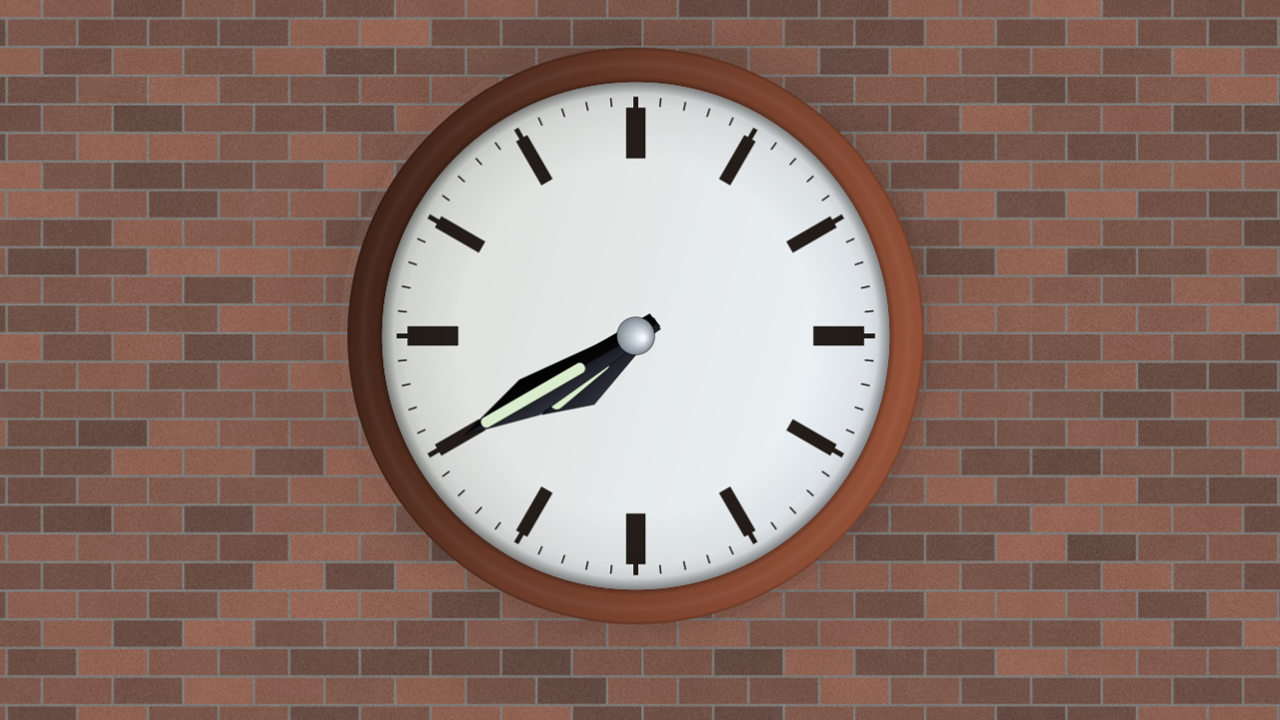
h=7 m=40
